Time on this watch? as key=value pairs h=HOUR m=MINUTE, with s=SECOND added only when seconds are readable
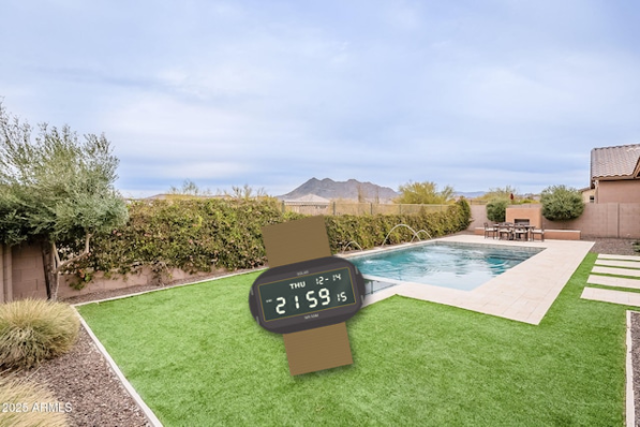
h=21 m=59 s=15
